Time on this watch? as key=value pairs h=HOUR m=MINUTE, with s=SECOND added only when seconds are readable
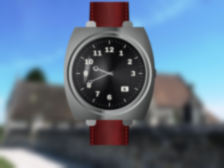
h=9 m=41
